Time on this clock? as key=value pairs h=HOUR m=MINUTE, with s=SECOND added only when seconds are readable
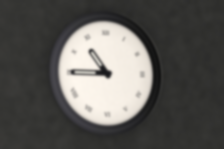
h=10 m=45
